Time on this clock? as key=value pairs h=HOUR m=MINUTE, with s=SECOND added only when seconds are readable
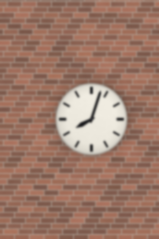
h=8 m=3
